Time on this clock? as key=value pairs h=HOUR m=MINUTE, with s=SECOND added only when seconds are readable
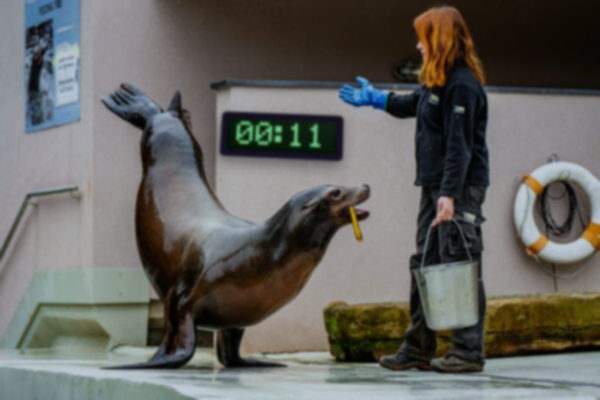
h=0 m=11
